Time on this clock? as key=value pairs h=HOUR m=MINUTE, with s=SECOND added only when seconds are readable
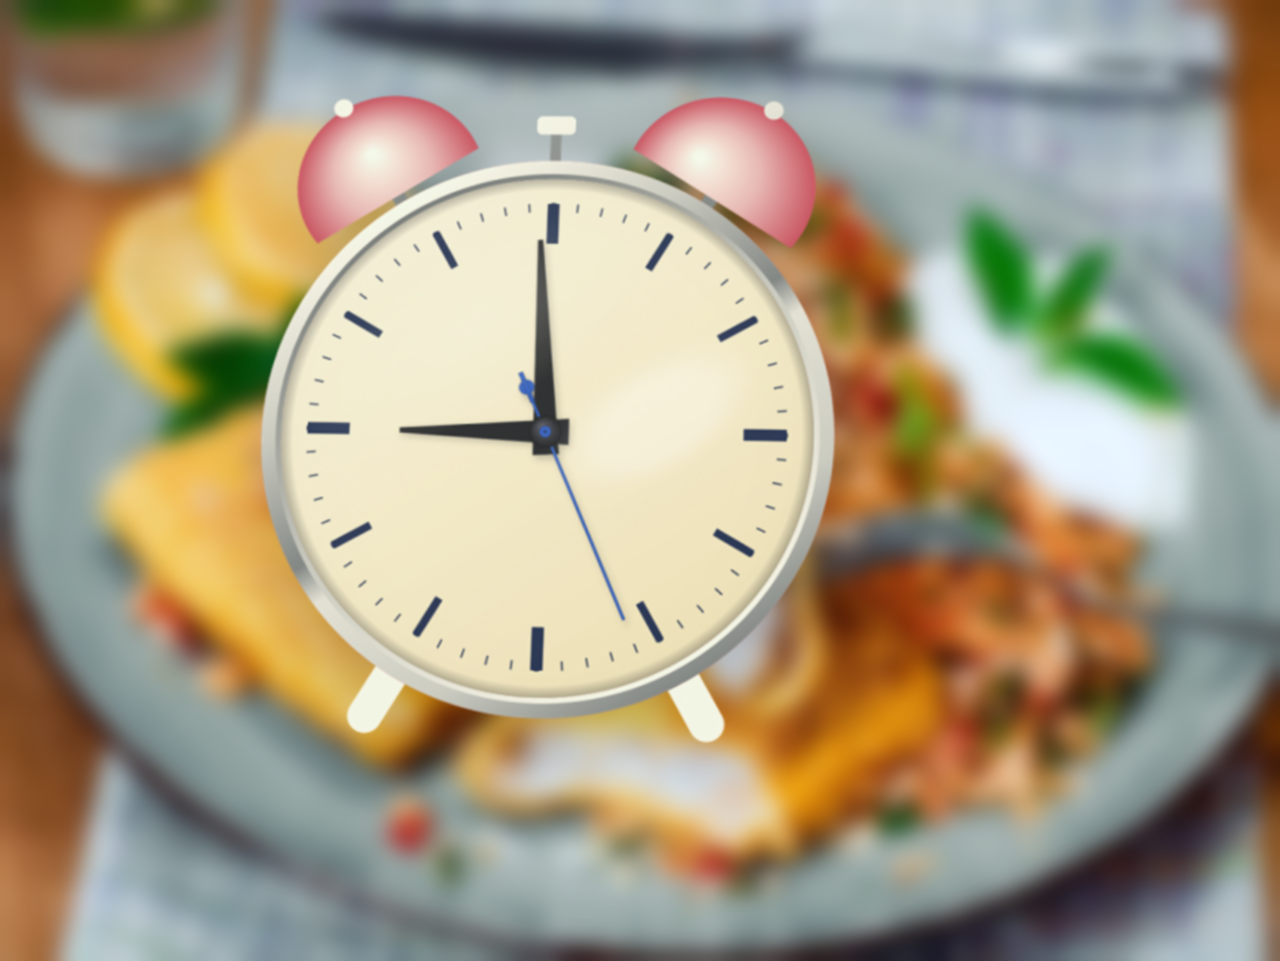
h=8 m=59 s=26
